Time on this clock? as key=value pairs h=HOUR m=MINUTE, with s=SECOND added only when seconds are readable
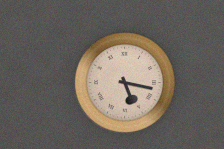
h=5 m=17
